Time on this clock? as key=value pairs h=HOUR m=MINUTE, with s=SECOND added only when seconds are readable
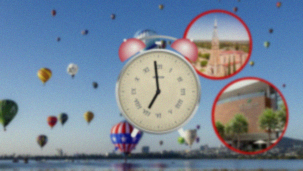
h=6 m=59
